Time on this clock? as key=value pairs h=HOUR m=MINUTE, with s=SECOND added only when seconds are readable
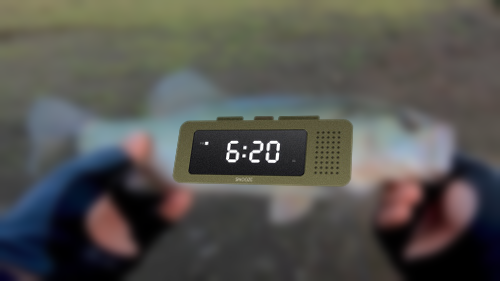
h=6 m=20
